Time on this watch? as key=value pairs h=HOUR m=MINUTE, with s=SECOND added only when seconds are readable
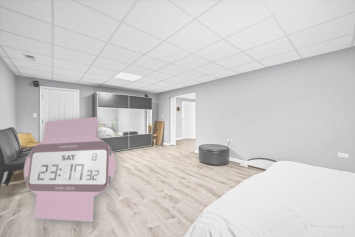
h=23 m=17 s=32
